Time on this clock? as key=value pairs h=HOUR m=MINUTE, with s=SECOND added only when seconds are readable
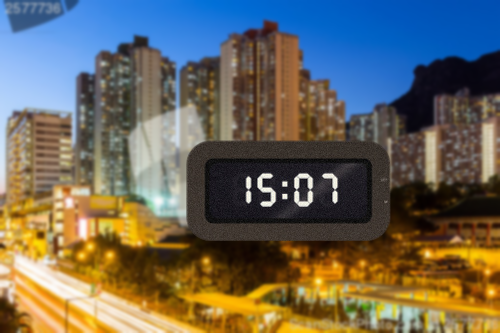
h=15 m=7
